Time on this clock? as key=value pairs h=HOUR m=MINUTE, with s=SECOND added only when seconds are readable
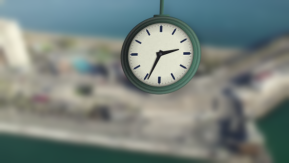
h=2 m=34
